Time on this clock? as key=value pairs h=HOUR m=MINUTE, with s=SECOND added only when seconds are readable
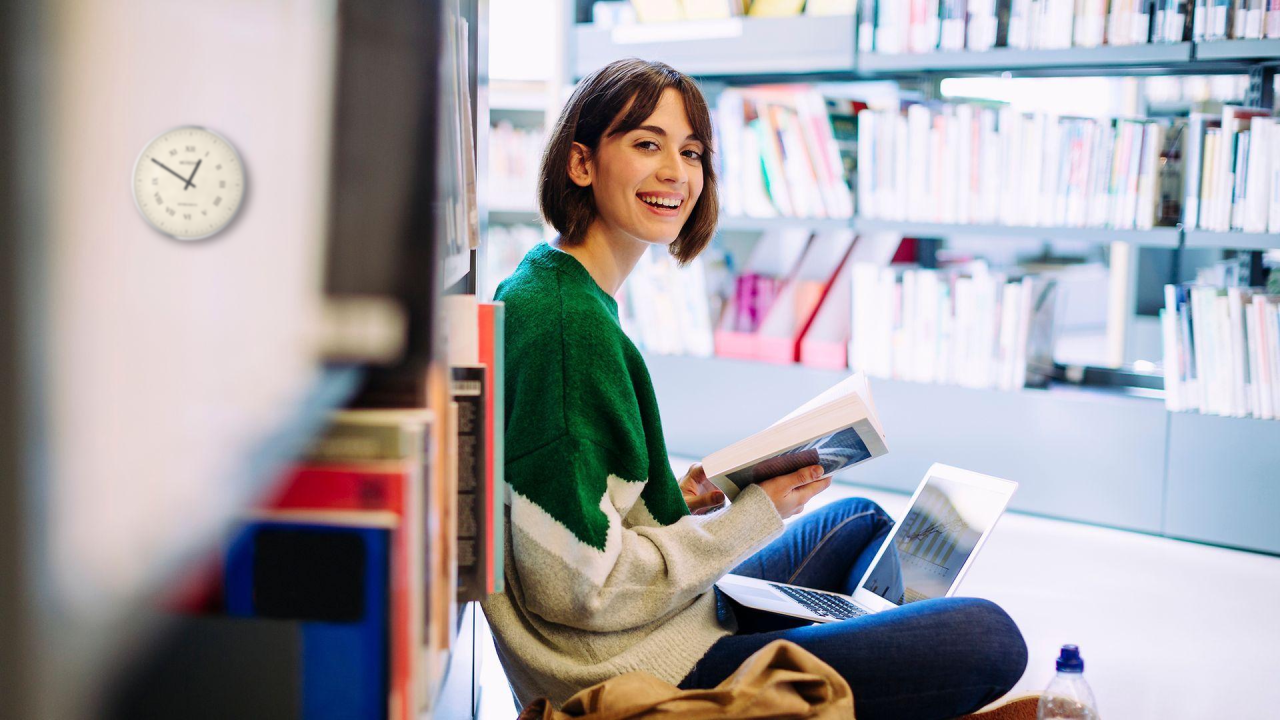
h=12 m=50
